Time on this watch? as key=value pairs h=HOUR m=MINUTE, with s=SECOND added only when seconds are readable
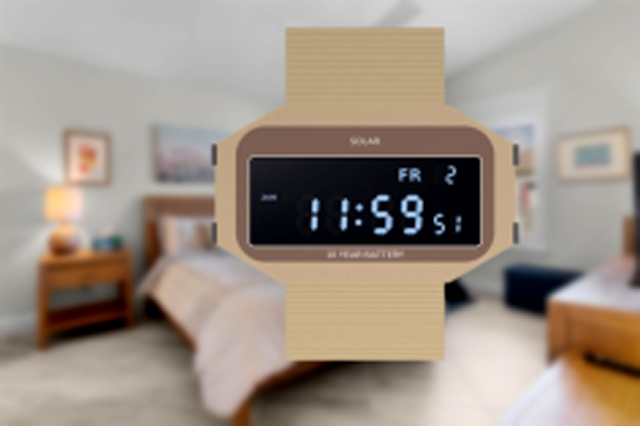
h=11 m=59 s=51
